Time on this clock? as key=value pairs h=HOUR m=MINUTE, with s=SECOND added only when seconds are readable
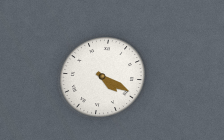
h=4 m=19
